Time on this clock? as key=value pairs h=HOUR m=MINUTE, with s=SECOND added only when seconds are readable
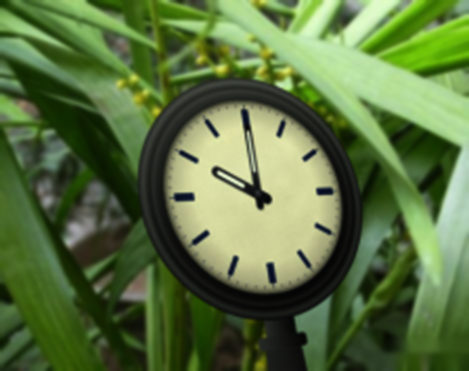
h=10 m=0
